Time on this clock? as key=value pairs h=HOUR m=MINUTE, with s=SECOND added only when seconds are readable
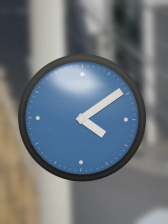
h=4 m=9
